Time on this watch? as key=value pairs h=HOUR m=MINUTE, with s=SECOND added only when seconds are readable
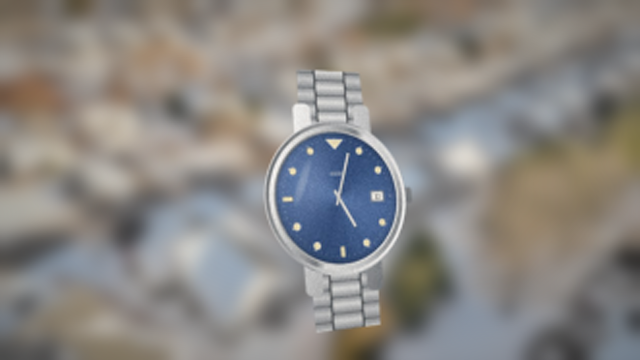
h=5 m=3
